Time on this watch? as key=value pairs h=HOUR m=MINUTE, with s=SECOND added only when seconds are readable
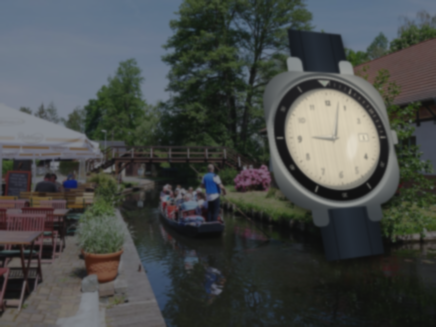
h=9 m=3
